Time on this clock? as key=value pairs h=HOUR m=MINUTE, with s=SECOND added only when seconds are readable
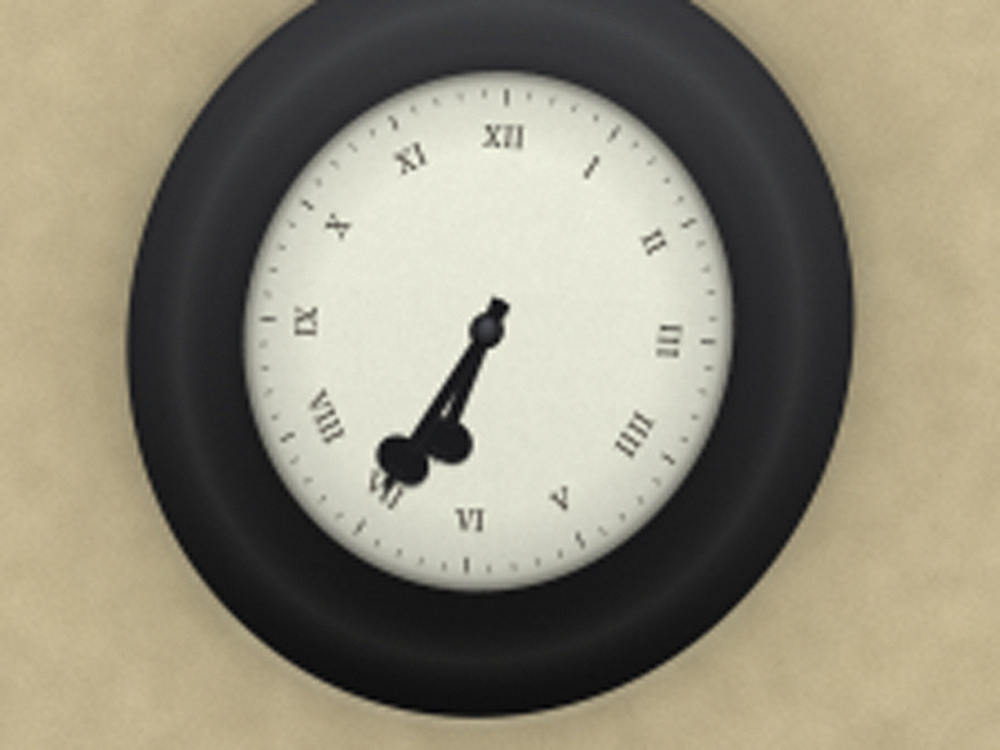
h=6 m=35
